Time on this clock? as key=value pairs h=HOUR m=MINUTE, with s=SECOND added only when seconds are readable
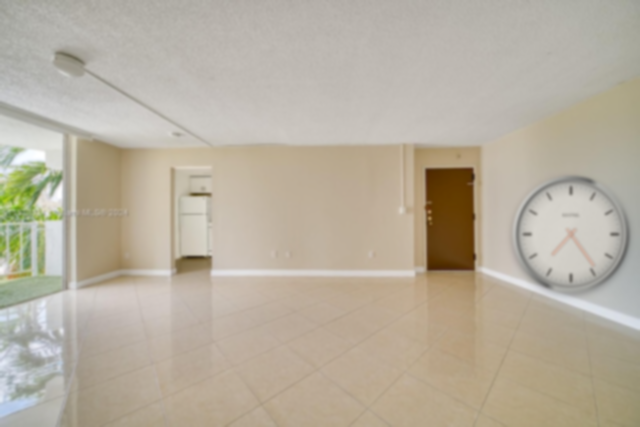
h=7 m=24
